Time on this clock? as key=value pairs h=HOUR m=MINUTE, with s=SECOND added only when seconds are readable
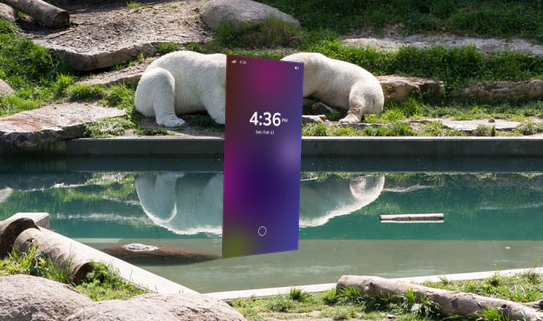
h=4 m=36
